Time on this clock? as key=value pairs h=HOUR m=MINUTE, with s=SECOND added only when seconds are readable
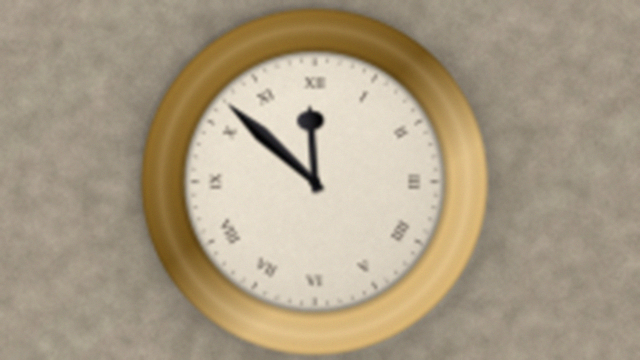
h=11 m=52
